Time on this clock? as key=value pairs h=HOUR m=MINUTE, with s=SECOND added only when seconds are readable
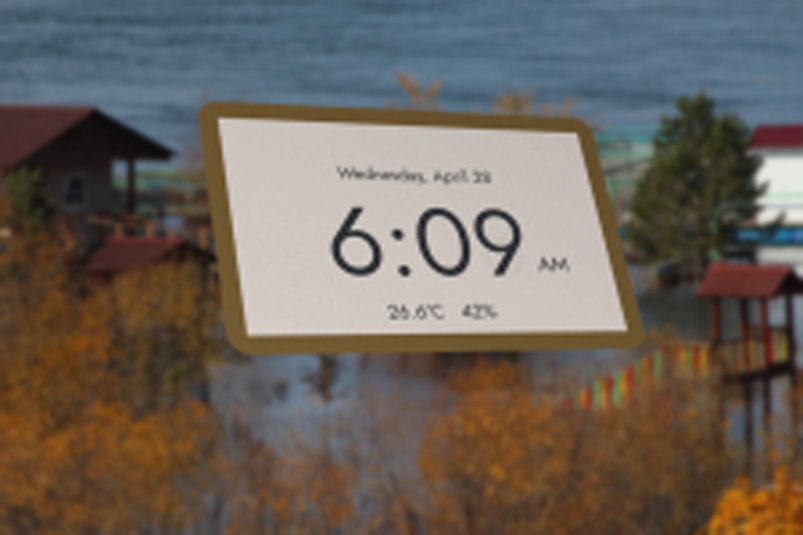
h=6 m=9
